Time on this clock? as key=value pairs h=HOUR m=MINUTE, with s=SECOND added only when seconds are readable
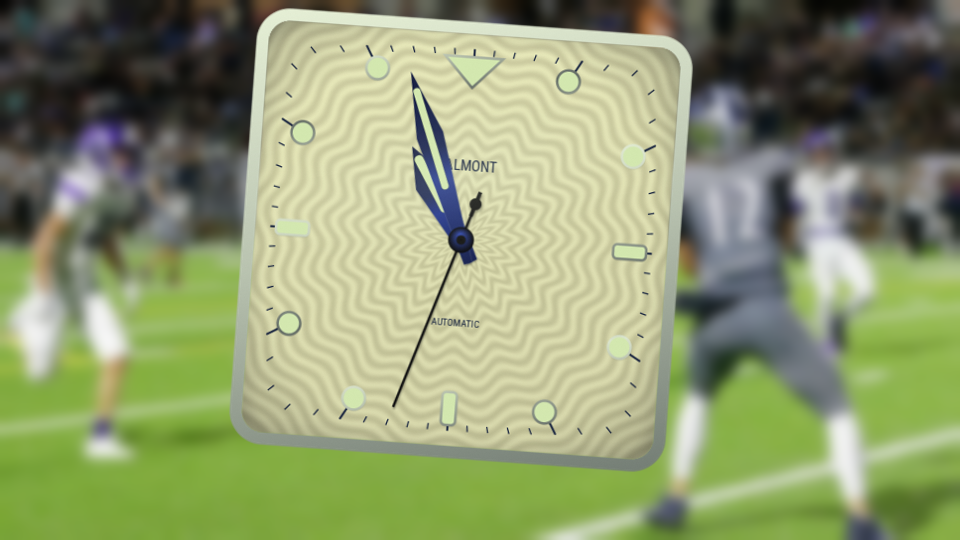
h=10 m=56 s=33
